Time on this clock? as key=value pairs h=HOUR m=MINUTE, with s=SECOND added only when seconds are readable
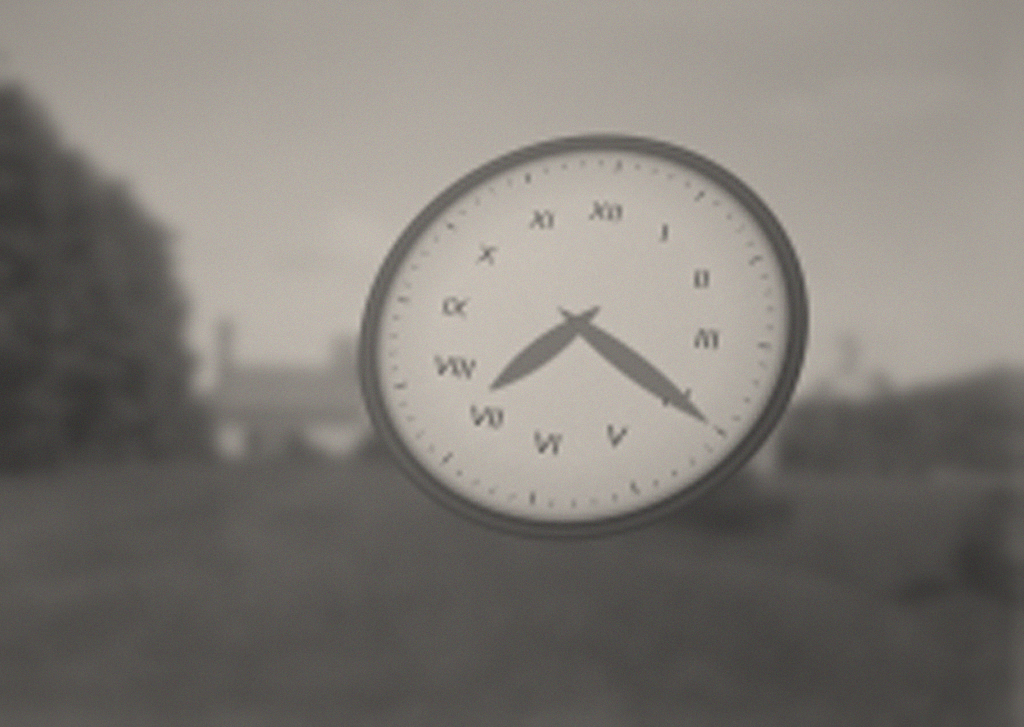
h=7 m=20
